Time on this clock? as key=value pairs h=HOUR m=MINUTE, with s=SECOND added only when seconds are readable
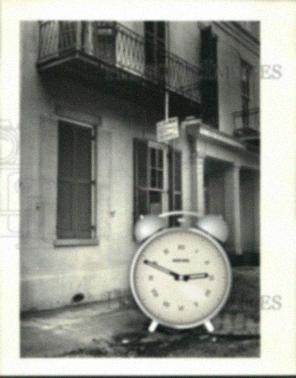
h=2 m=49
